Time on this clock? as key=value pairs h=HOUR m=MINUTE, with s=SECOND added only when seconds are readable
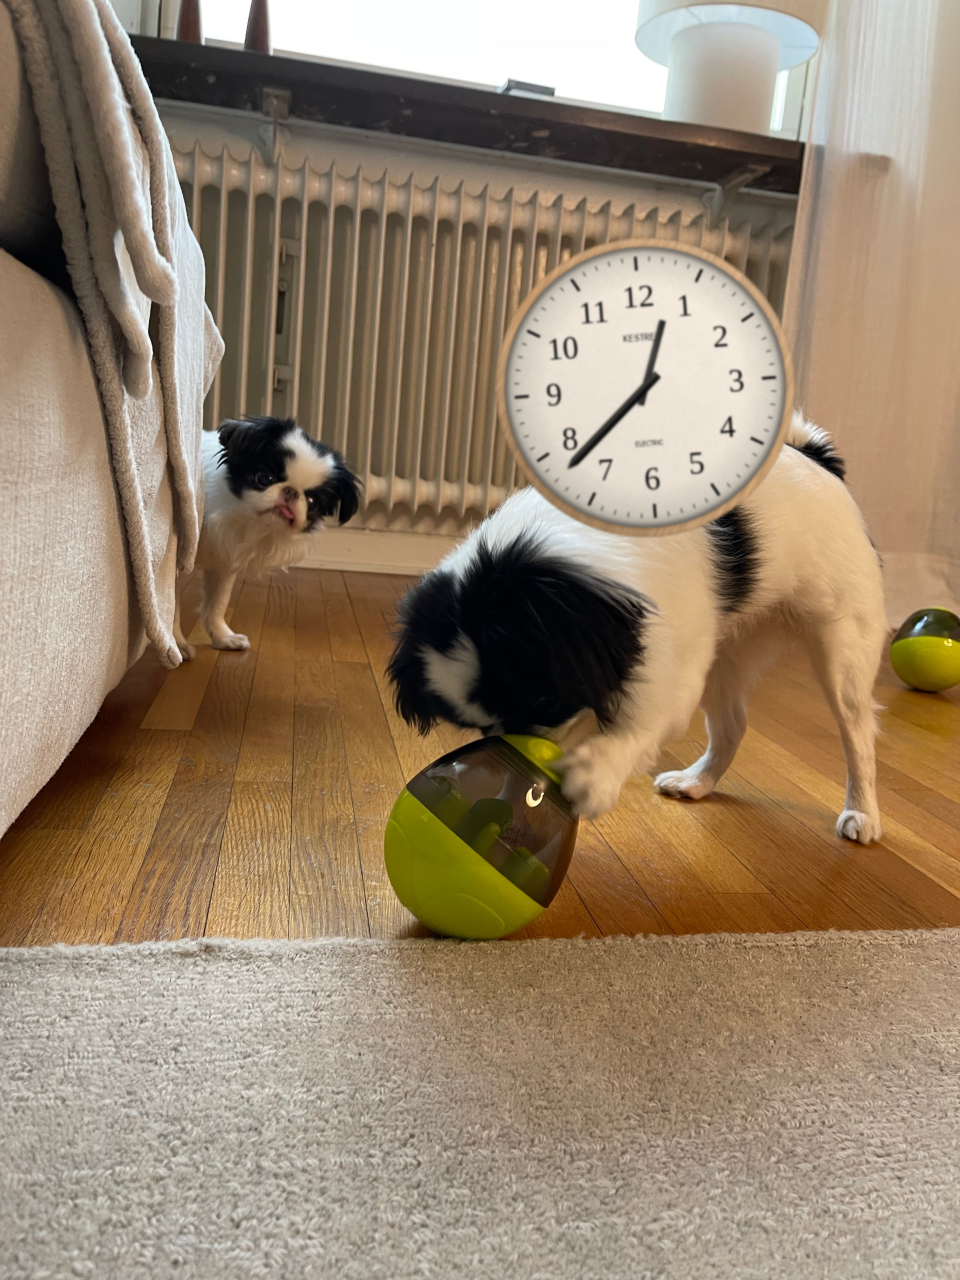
h=12 m=38
